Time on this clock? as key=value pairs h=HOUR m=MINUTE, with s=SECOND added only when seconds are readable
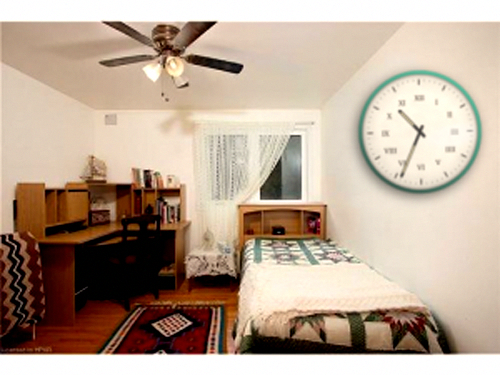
h=10 m=34
